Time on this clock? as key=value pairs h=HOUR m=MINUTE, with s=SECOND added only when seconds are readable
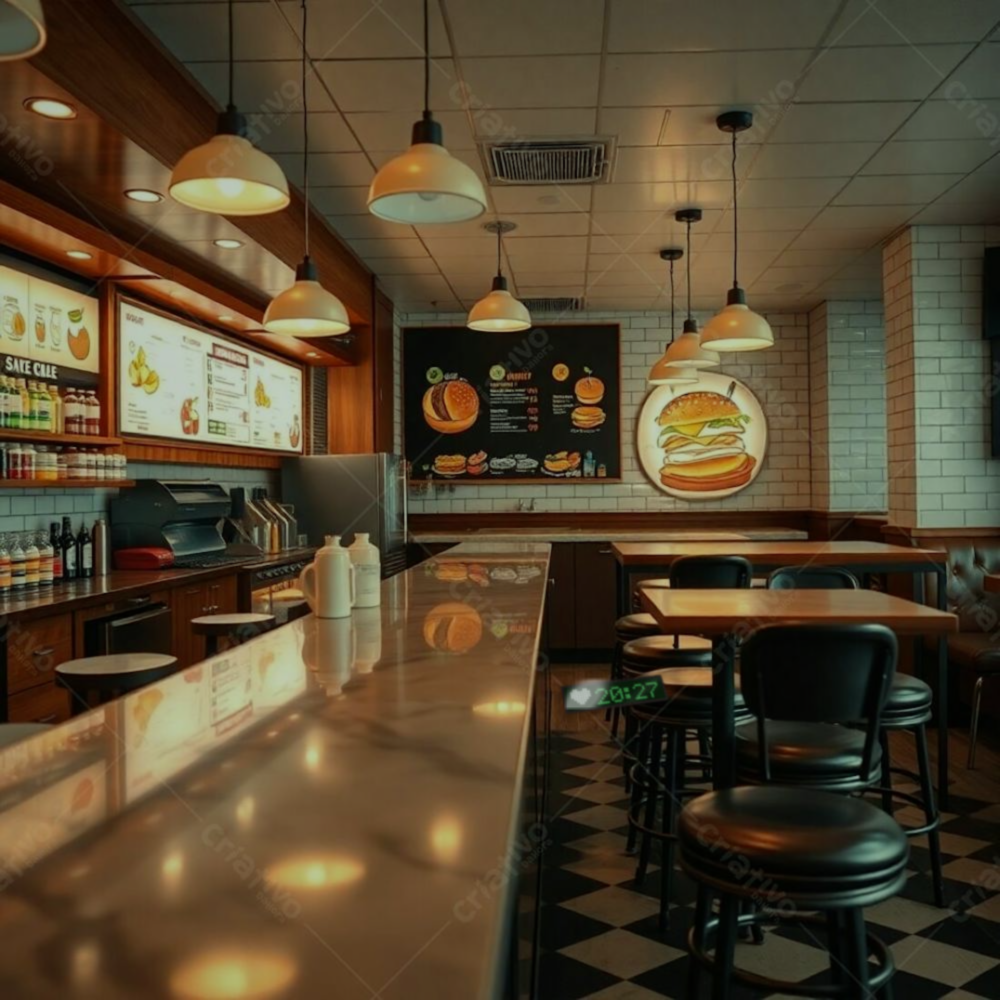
h=20 m=27
